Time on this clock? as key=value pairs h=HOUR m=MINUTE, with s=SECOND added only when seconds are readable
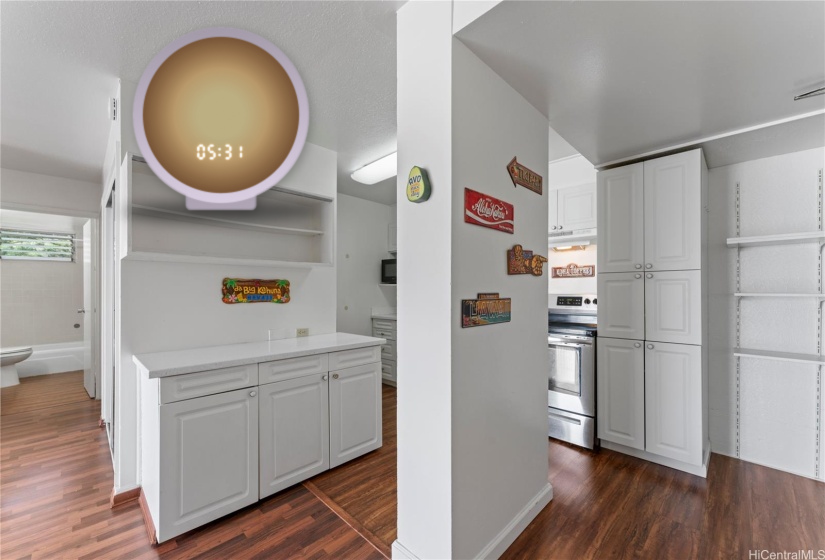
h=5 m=31
